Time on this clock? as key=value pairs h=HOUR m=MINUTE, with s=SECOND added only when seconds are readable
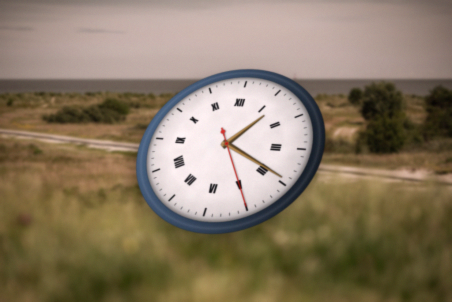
h=1 m=19 s=25
